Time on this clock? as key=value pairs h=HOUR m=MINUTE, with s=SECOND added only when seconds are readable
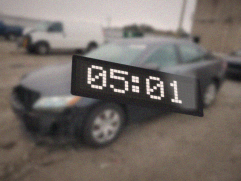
h=5 m=1
